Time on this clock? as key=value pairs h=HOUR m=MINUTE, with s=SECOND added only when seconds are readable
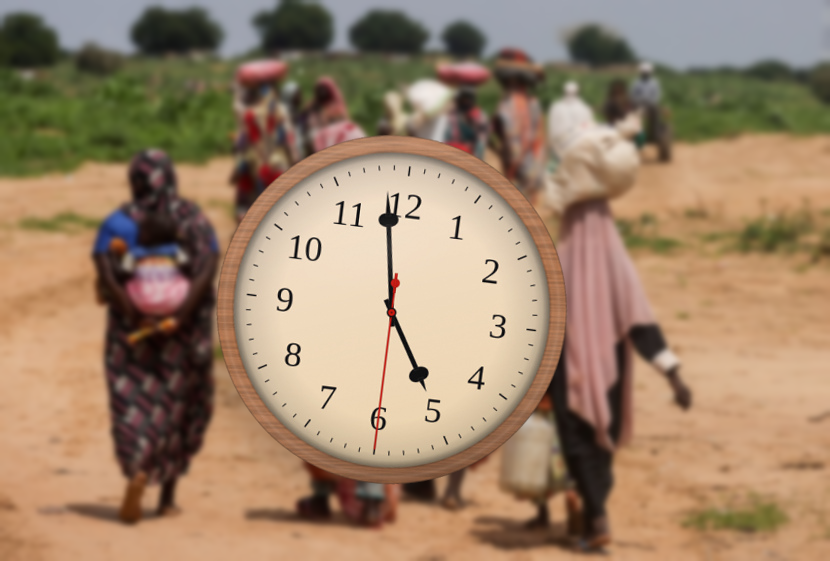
h=4 m=58 s=30
